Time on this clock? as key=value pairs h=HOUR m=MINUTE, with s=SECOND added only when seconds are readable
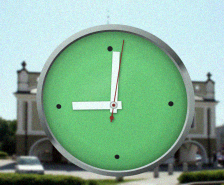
h=9 m=1 s=2
